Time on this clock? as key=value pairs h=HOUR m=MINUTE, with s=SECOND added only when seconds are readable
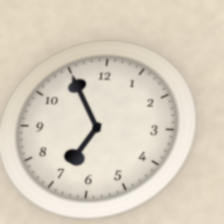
h=6 m=55
